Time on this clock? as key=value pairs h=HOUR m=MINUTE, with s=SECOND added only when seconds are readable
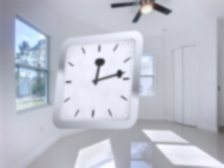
h=12 m=13
